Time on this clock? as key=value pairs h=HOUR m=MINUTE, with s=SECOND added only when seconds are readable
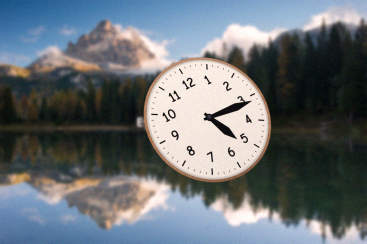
h=5 m=16
